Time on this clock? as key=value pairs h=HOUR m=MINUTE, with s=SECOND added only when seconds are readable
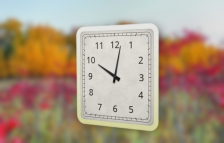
h=10 m=2
